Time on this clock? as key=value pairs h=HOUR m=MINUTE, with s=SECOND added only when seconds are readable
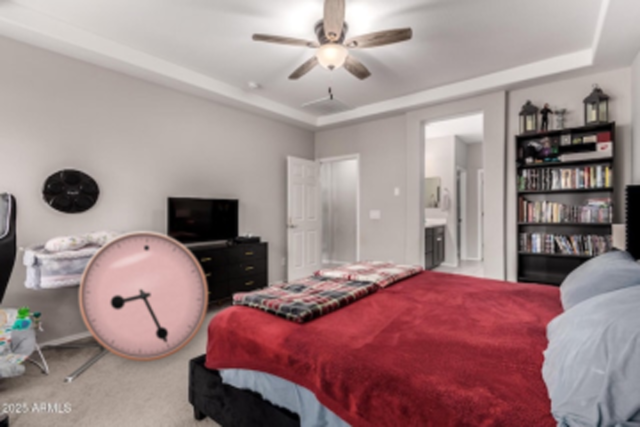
h=8 m=25
